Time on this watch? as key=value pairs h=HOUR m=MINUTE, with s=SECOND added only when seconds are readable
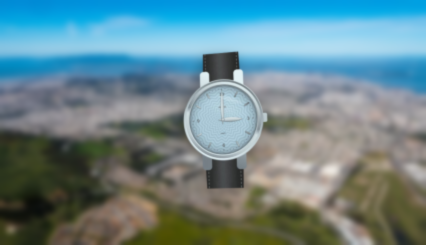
h=3 m=0
